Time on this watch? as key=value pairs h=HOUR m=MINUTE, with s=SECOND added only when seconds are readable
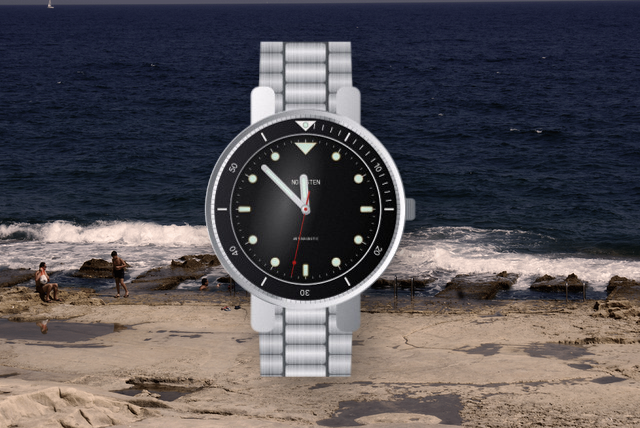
h=11 m=52 s=32
